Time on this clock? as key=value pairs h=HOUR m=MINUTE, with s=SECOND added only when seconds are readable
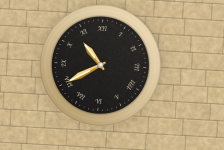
h=10 m=40
